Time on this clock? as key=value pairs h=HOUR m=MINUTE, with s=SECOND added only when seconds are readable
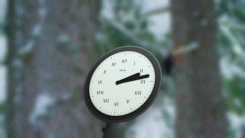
h=2 m=13
